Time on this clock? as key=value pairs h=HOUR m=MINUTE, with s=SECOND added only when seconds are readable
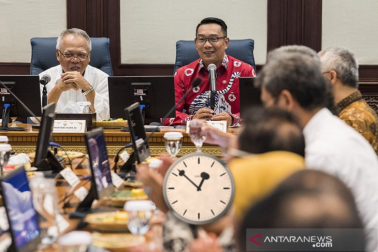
h=12 m=52
